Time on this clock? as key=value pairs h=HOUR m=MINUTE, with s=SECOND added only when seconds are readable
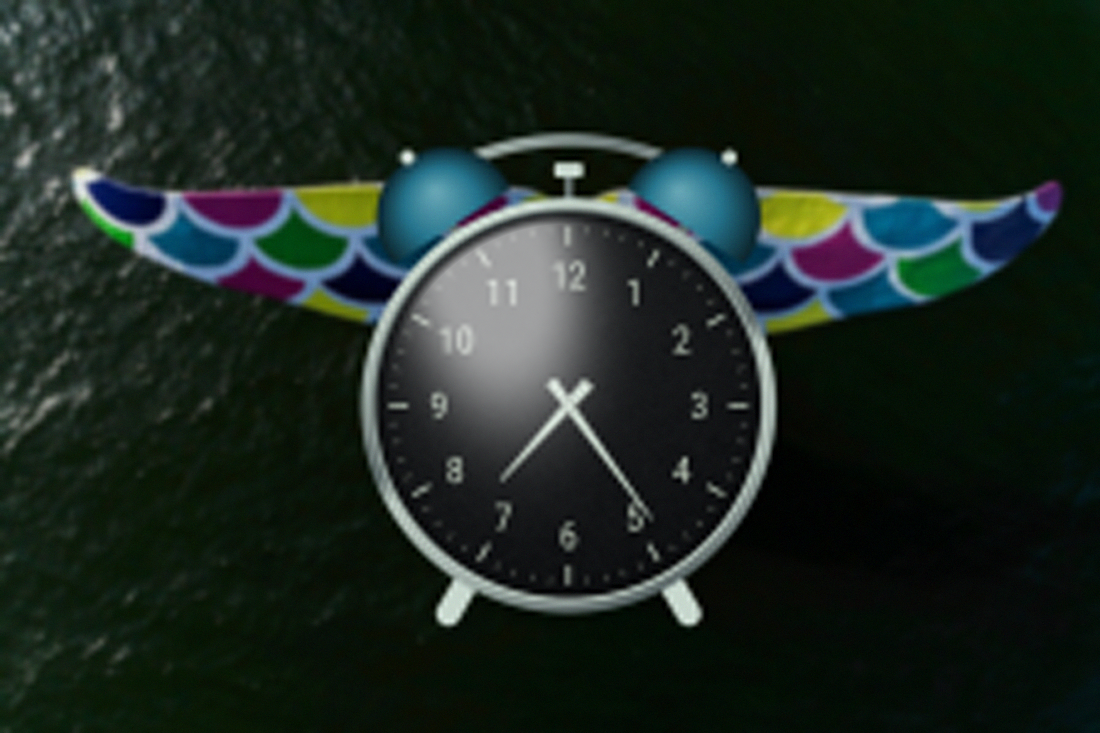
h=7 m=24
